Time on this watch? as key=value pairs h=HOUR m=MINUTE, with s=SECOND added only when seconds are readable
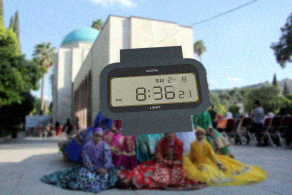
h=8 m=36 s=21
